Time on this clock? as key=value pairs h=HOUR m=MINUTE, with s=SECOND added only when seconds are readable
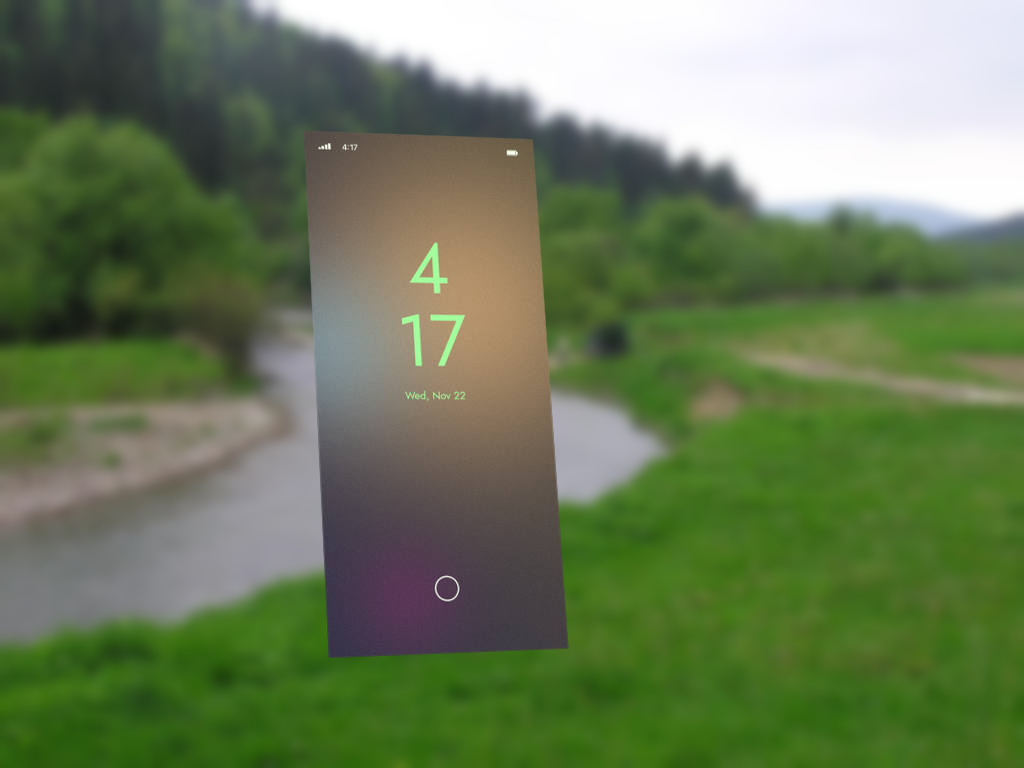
h=4 m=17
